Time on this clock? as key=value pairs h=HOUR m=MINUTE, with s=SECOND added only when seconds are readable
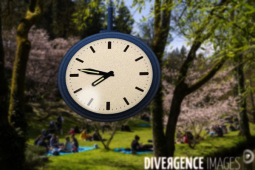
h=7 m=47
